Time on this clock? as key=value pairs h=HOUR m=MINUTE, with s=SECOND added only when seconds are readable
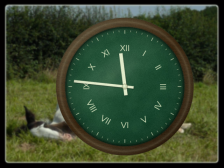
h=11 m=46
